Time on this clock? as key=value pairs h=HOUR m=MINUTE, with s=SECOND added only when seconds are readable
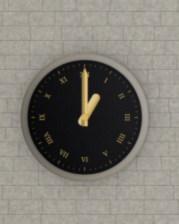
h=1 m=0
